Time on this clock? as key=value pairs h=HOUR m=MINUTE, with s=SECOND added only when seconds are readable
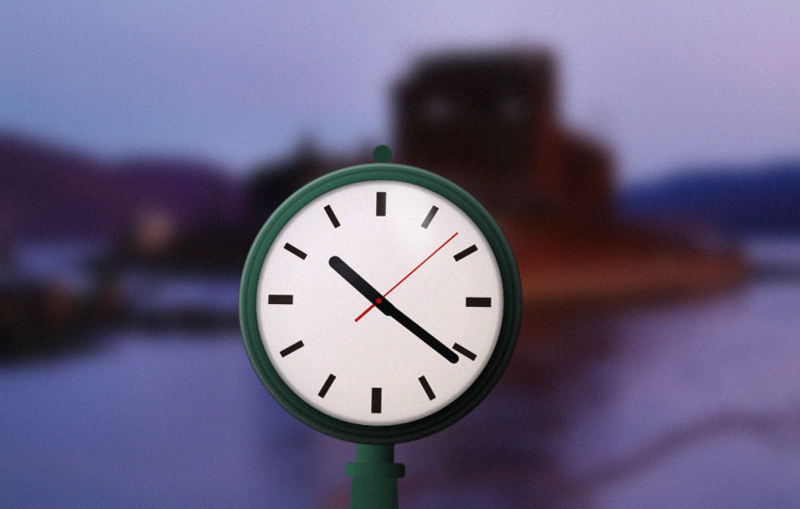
h=10 m=21 s=8
